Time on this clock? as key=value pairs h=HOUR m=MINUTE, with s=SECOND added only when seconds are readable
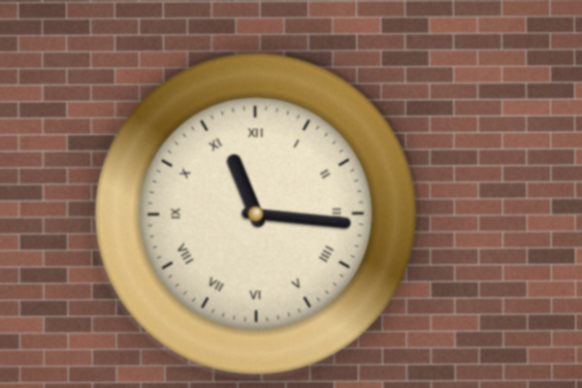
h=11 m=16
